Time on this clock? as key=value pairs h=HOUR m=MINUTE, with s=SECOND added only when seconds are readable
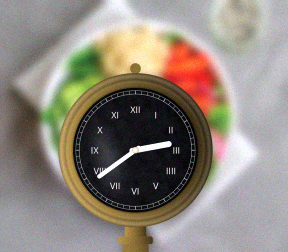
h=2 m=39
